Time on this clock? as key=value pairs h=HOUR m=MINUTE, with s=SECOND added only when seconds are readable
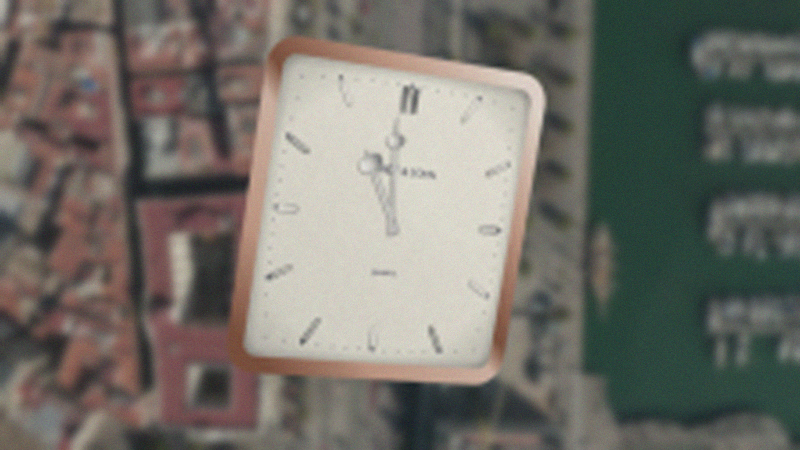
h=10 m=59
